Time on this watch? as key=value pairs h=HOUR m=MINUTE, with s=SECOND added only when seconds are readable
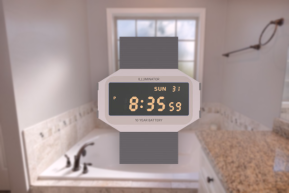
h=8 m=35 s=59
